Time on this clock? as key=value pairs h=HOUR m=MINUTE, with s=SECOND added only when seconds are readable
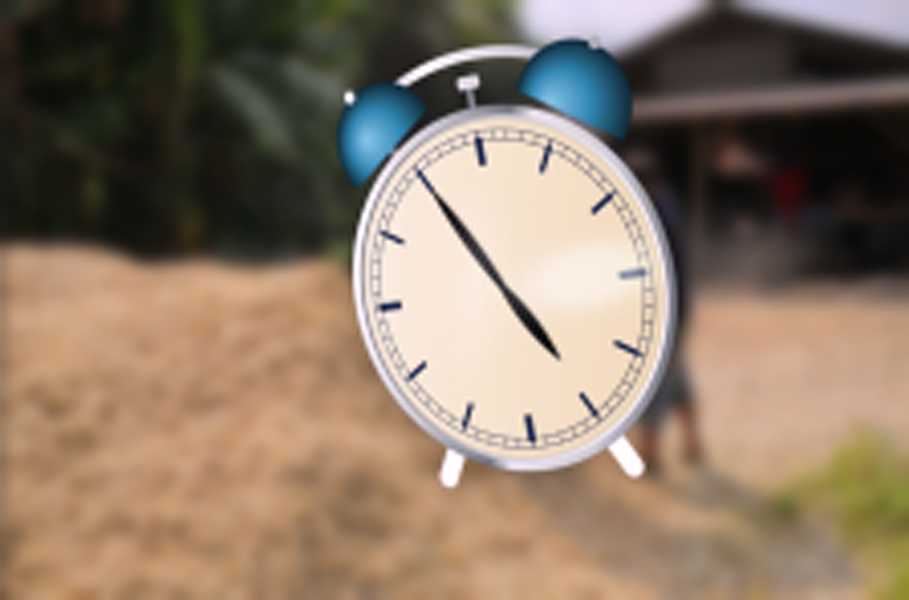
h=4 m=55
